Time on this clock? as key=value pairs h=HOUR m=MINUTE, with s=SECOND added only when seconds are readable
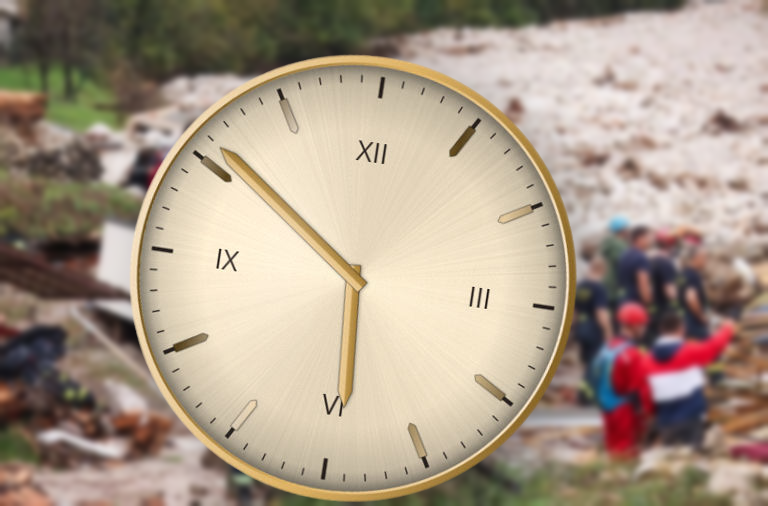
h=5 m=51
